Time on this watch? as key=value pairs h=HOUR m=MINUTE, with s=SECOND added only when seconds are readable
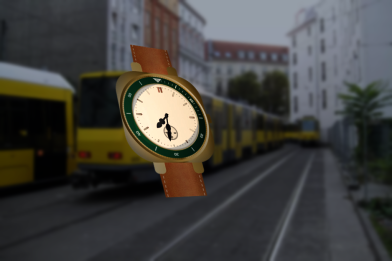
h=7 m=31
